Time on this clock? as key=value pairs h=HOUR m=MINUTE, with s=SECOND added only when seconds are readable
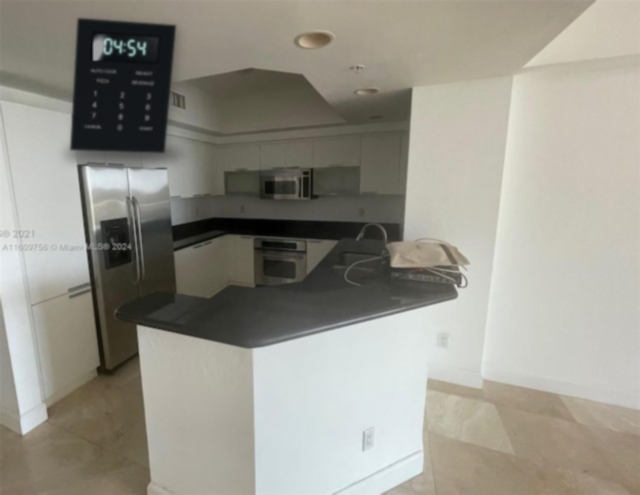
h=4 m=54
